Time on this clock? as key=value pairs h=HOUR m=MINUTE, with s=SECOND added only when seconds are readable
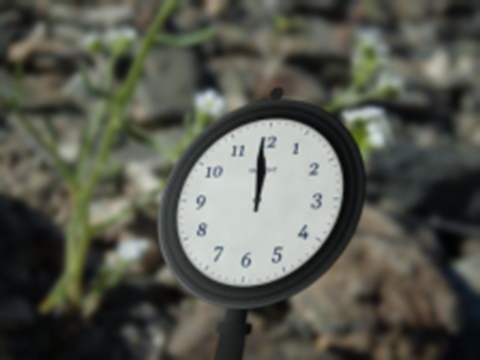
h=11 m=59
